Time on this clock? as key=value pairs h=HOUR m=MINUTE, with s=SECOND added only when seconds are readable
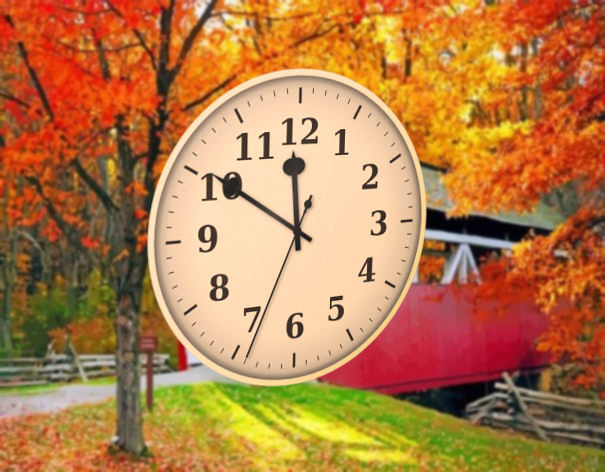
h=11 m=50 s=34
